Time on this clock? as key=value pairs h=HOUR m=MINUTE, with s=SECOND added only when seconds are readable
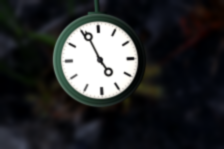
h=4 m=56
